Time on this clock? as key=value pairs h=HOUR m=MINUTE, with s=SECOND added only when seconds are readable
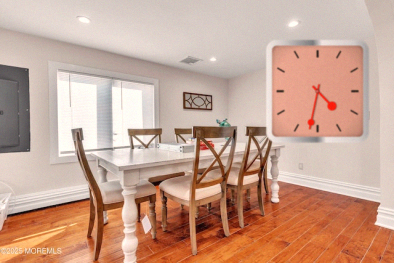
h=4 m=32
